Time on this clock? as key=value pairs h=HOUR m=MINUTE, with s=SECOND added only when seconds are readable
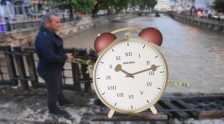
h=10 m=13
